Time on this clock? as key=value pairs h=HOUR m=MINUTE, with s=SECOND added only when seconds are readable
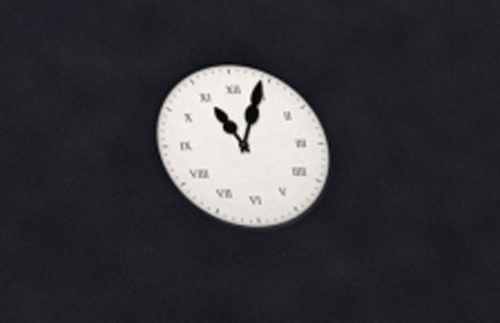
h=11 m=4
